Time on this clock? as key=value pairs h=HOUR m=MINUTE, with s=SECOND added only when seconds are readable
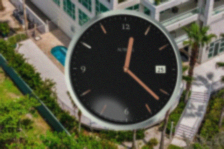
h=12 m=22
